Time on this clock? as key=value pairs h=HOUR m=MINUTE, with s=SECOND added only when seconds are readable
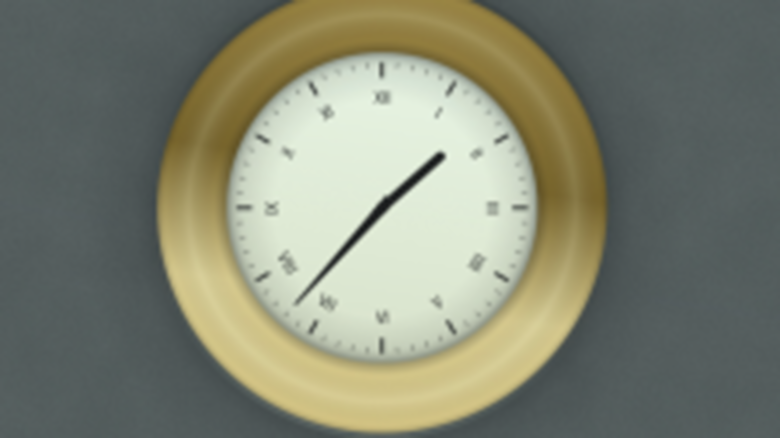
h=1 m=37
